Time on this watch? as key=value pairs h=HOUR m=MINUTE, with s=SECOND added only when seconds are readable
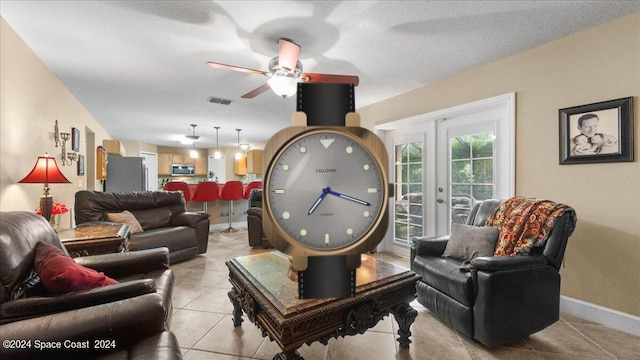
h=7 m=18
